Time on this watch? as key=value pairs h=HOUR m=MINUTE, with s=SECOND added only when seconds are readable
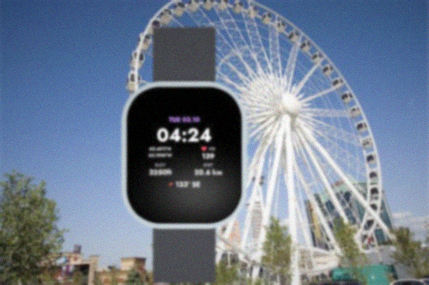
h=4 m=24
